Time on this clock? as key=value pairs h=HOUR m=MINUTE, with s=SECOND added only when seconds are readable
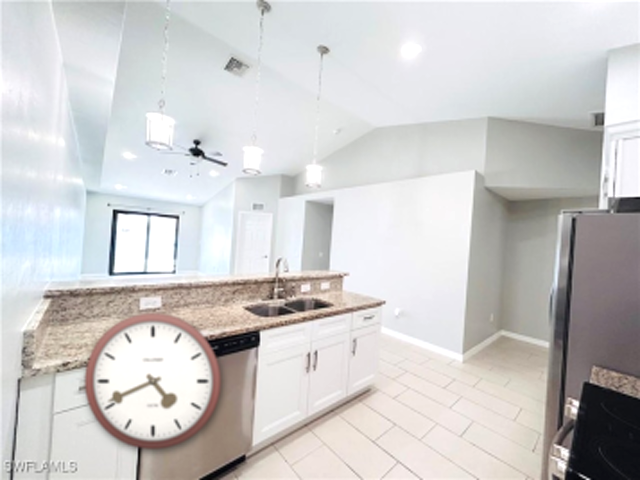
h=4 m=41
